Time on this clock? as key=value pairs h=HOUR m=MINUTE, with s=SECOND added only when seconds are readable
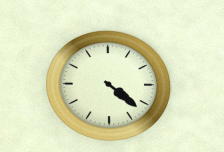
h=4 m=22
